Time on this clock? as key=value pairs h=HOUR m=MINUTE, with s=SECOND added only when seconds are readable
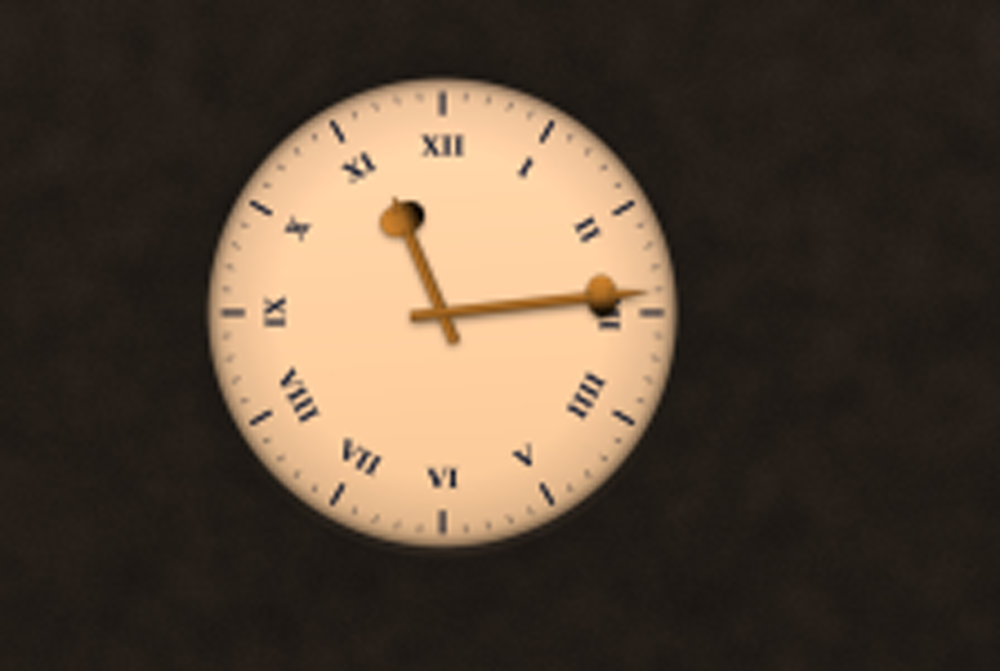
h=11 m=14
